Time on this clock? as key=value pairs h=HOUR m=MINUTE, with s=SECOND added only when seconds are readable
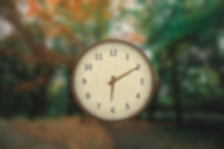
h=6 m=10
